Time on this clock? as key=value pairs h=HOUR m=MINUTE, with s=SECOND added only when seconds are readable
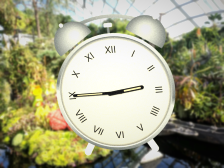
h=2 m=45
